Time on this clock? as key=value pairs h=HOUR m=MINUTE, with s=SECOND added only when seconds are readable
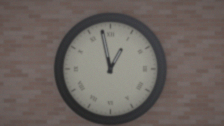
h=12 m=58
